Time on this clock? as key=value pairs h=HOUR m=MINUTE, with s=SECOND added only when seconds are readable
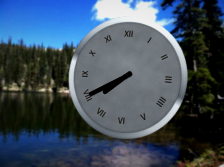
h=7 m=40
